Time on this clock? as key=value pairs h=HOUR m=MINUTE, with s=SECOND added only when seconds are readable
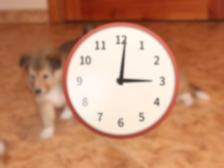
h=3 m=1
